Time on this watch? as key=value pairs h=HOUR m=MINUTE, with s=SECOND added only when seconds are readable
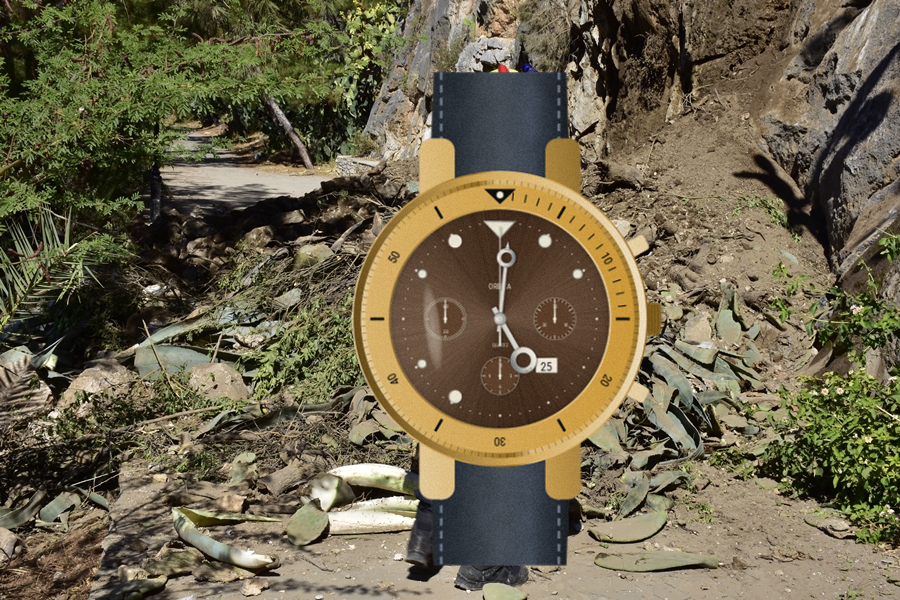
h=5 m=1
